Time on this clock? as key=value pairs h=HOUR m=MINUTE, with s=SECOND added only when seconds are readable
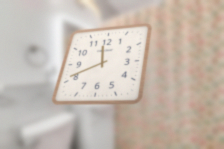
h=11 m=41
